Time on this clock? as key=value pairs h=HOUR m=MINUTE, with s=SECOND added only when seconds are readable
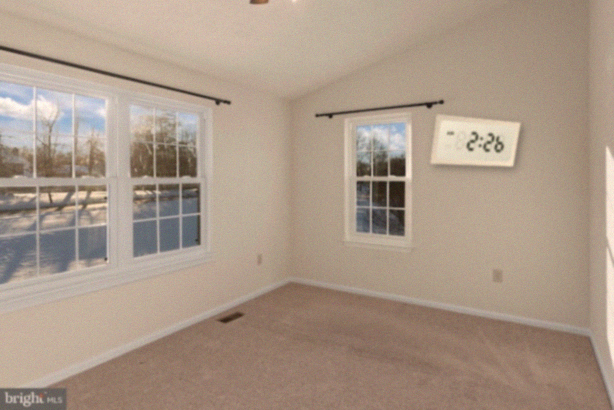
h=2 m=26
